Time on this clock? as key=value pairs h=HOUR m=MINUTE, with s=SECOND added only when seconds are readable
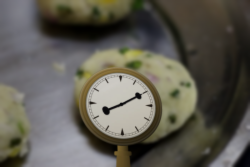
h=8 m=10
